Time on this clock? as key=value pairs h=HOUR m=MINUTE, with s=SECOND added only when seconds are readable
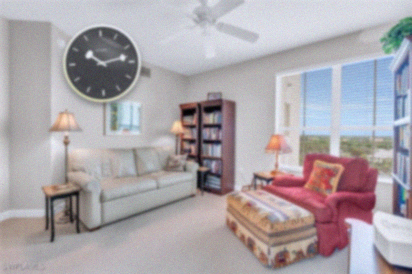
h=10 m=13
